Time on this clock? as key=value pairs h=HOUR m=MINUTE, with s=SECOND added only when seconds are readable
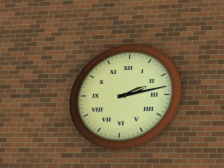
h=2 m=13
